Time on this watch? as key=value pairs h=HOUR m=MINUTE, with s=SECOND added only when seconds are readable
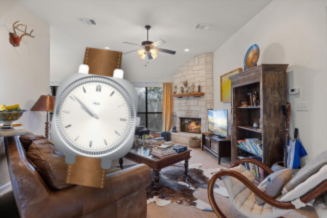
h=9 m=51
